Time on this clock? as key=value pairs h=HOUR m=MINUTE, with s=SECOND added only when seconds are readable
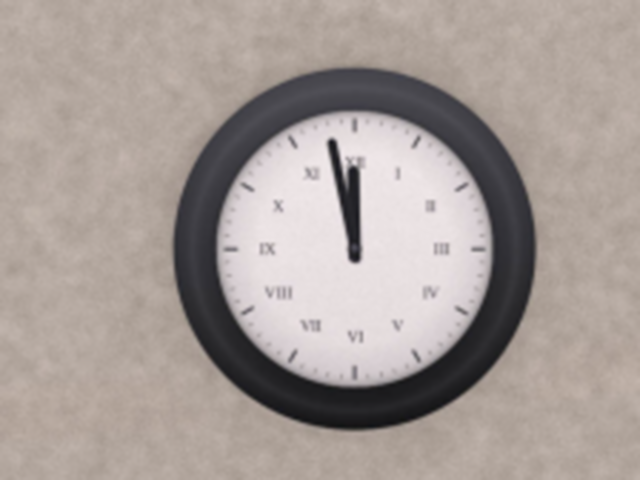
h=11 m=58
